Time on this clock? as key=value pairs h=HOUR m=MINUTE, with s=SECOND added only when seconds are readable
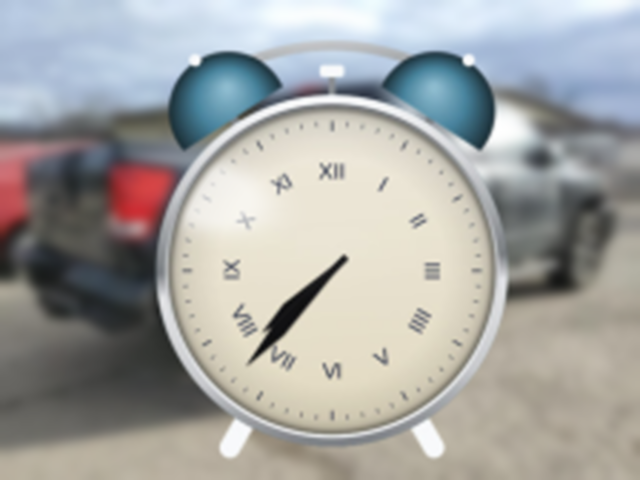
h=7 m=37
